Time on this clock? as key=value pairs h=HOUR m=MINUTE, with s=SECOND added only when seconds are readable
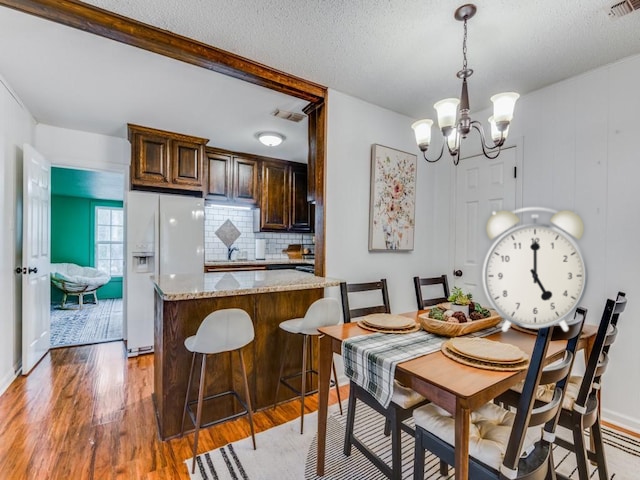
h=5 m=0
